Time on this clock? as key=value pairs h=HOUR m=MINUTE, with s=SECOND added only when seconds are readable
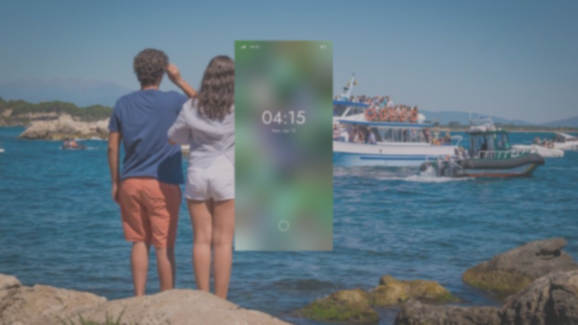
h=4 m=15
